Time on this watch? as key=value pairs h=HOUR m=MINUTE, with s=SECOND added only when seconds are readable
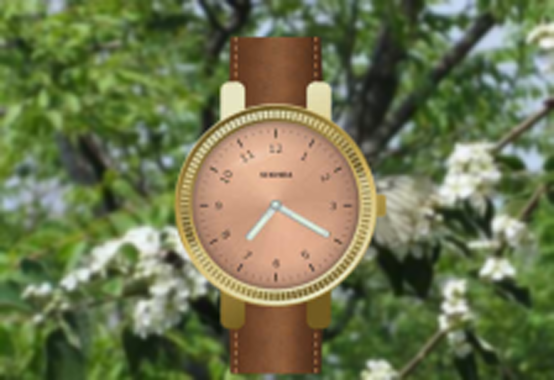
h=7 m=20
